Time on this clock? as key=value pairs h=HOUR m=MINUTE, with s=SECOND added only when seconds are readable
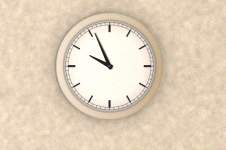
h=9 m=56
